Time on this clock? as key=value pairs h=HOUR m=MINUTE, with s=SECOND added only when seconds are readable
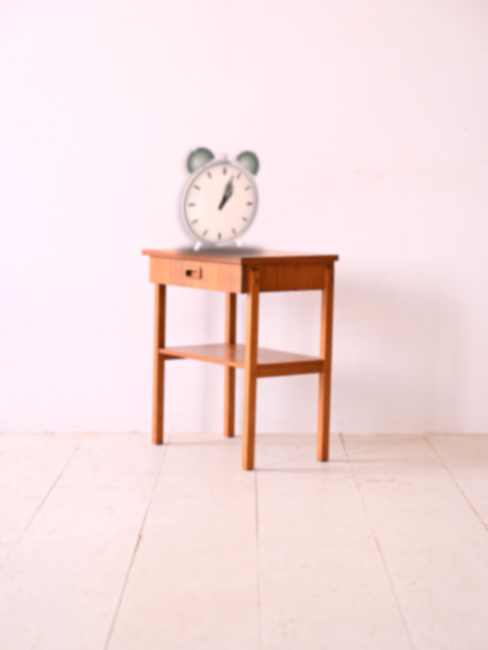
h=1 m=3
